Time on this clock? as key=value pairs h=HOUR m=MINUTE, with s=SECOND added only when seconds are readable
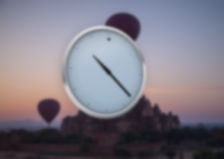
h=10 m=22
